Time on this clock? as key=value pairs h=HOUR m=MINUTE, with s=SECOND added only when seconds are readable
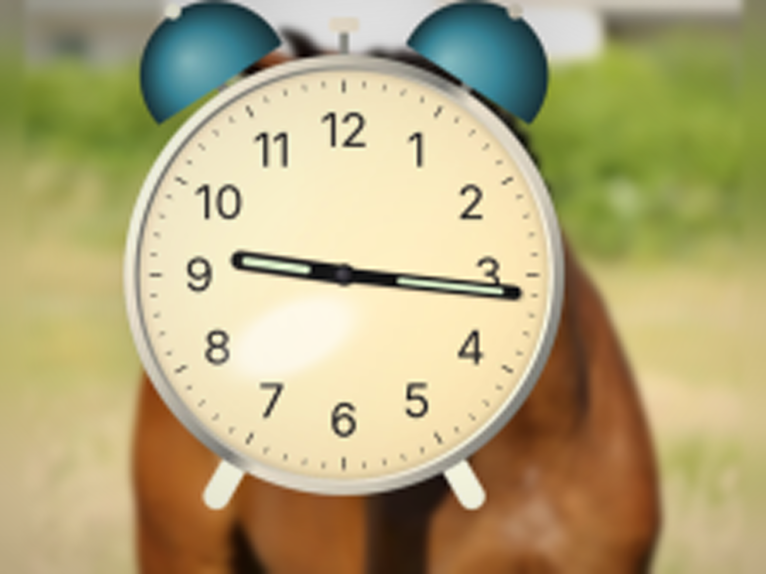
h=9 m=16
